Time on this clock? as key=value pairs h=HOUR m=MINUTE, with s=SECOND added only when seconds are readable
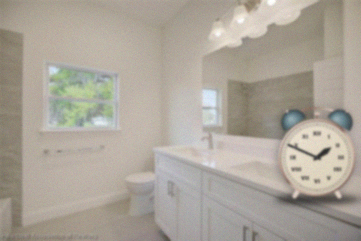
h=1 m=49
